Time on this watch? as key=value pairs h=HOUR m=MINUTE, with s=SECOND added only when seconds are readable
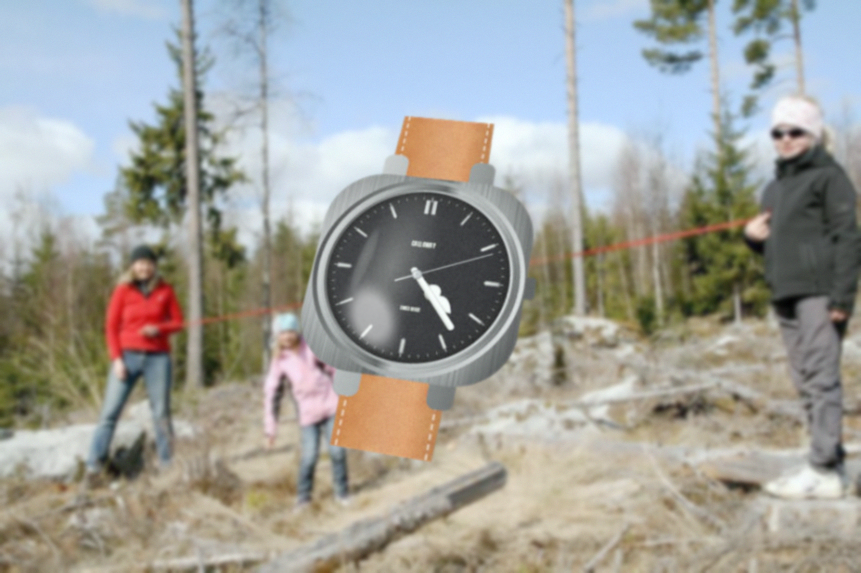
h=4 m=23 s=11
